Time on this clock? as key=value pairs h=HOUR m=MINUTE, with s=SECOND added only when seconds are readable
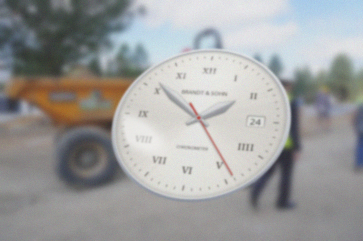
h=1 m=51 s=24
